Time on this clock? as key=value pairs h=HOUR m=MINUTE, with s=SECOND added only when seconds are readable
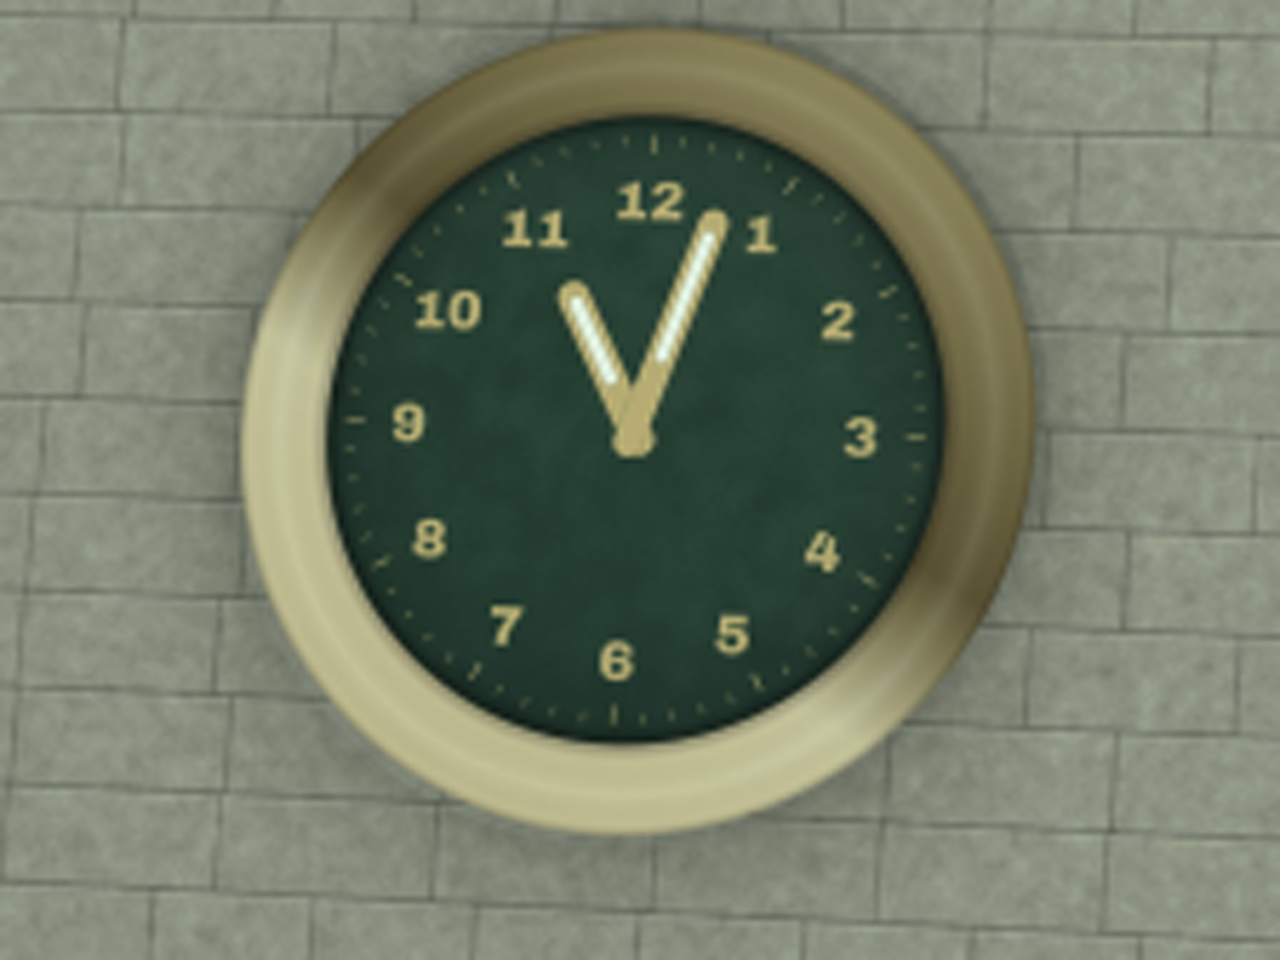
h=11 m=3
